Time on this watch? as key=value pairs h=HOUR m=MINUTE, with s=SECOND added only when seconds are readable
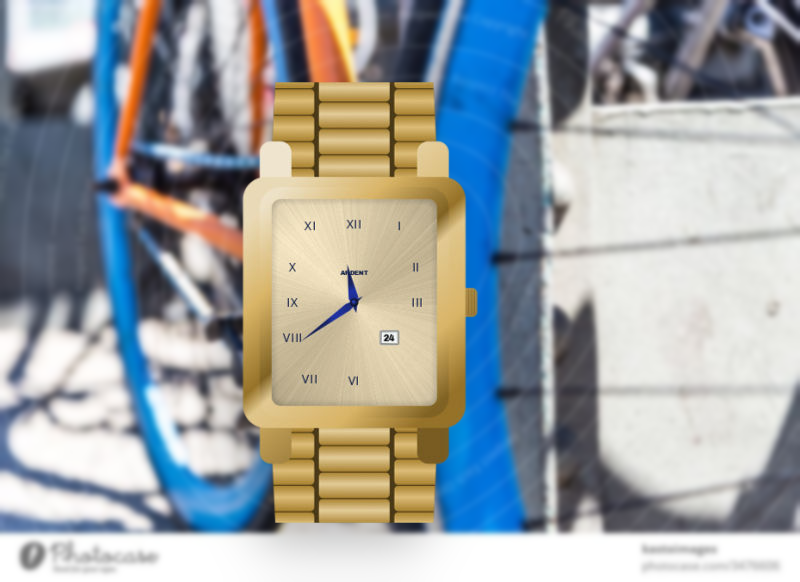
h=11 m=39
